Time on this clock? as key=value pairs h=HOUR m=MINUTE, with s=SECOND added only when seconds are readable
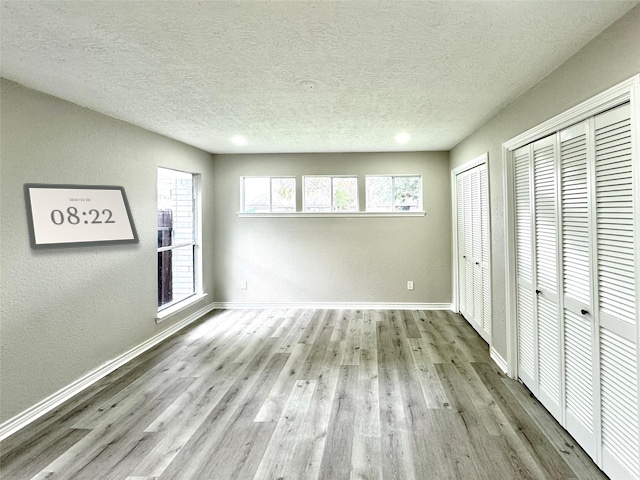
h=8 m=22
